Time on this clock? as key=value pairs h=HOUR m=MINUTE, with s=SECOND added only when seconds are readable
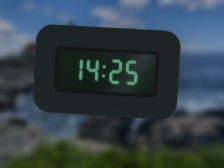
h=14 m=25
